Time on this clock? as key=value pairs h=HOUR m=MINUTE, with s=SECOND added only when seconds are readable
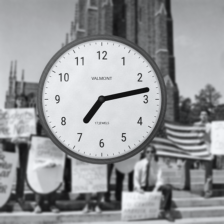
h=7 m=13
